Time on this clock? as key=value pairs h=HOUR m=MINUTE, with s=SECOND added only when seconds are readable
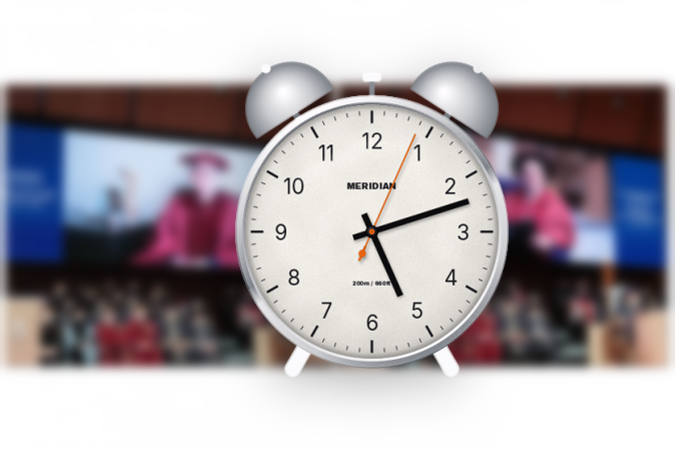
h=5 m=12 s=4
